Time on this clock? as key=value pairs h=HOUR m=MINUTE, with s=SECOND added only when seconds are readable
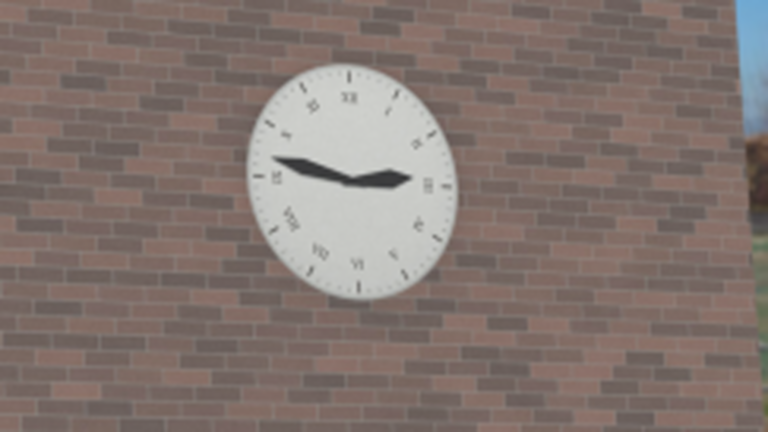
h=2 m=47
